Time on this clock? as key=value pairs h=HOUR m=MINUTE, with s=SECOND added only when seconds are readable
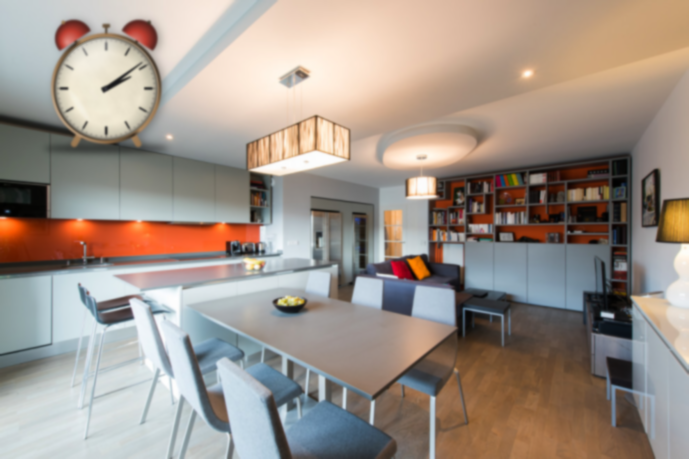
h=2 m=9
